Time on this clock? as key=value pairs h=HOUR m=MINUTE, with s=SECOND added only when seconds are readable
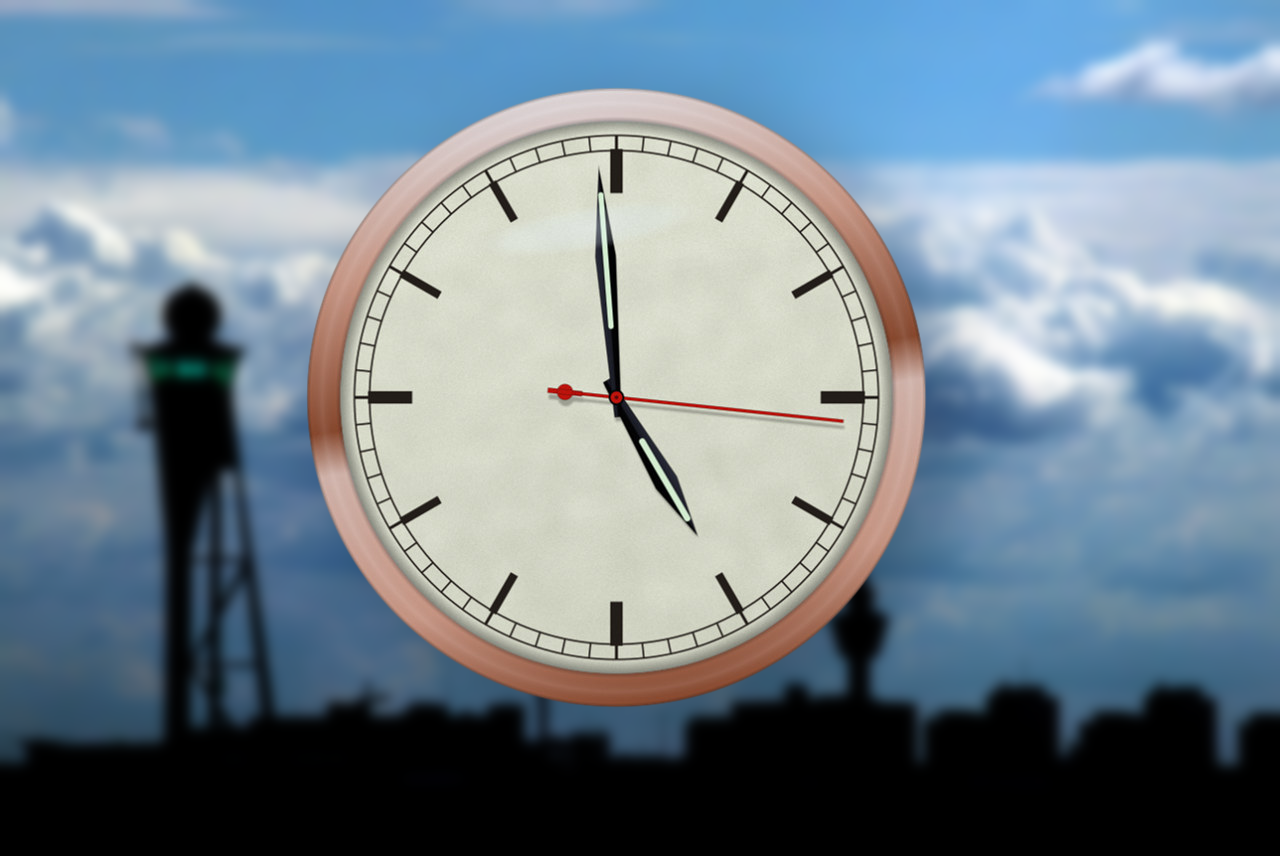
h=4 m=59 s=16
